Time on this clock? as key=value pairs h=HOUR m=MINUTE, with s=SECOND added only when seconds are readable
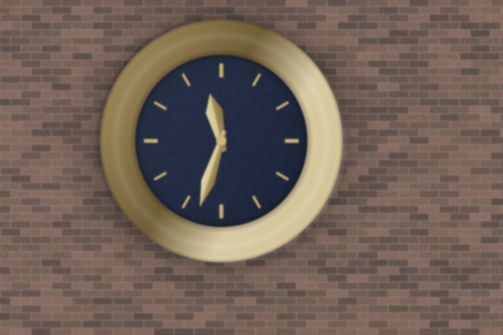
h=11 m=33
